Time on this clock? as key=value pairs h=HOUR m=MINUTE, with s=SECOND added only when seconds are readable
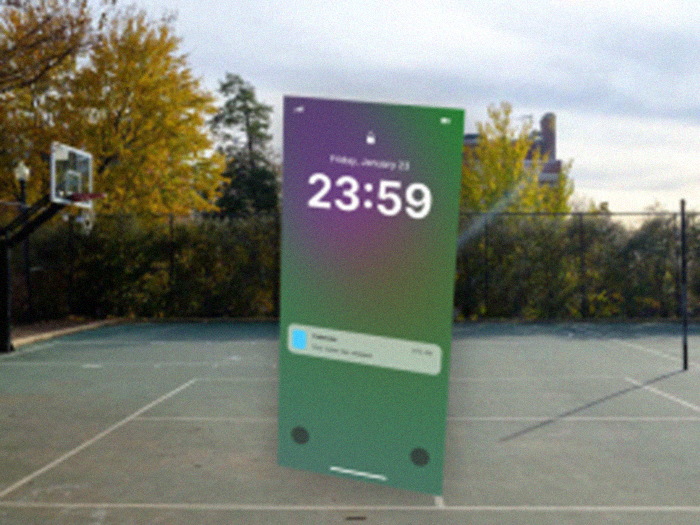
h=23 m=59
